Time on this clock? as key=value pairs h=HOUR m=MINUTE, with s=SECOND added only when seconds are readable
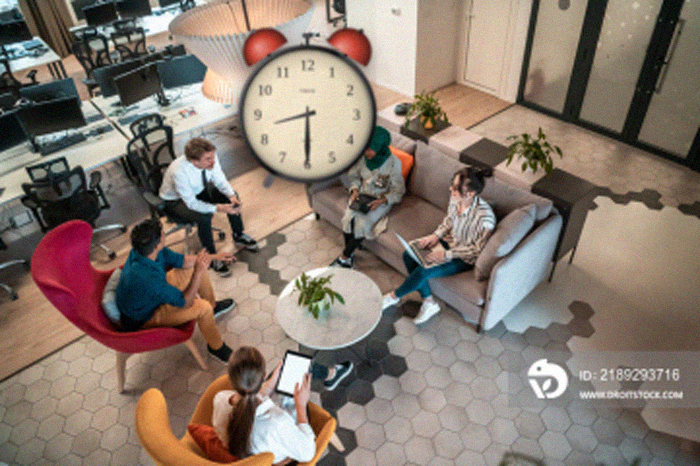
h=8 m=30
